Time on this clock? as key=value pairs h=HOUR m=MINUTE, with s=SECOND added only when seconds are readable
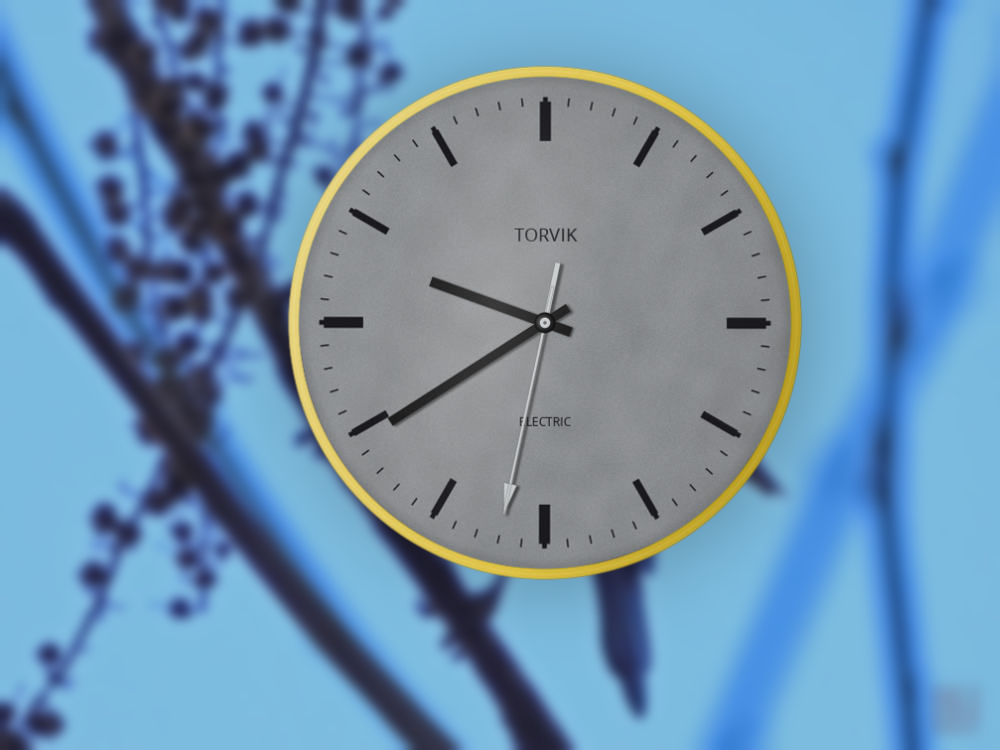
h=9 m=39 s=32
